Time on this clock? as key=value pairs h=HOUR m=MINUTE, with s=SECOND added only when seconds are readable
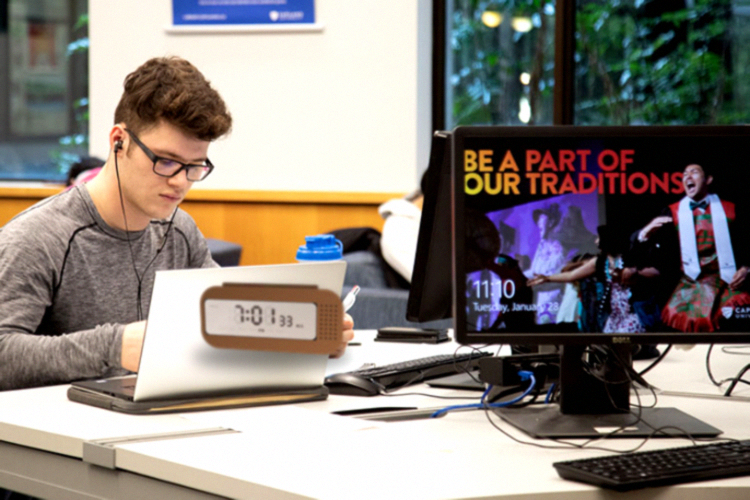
h=7 m=1
